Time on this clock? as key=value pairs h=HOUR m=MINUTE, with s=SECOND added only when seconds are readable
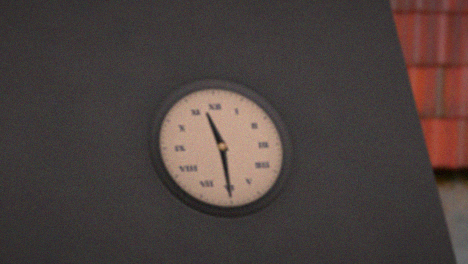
h=11 m=30
